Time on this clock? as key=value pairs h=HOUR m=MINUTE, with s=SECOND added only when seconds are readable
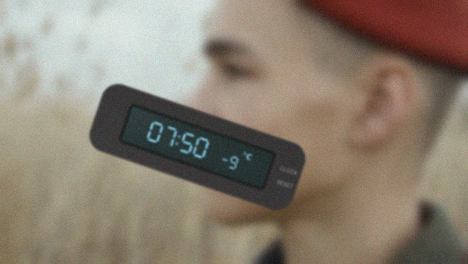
h=7 m=50
